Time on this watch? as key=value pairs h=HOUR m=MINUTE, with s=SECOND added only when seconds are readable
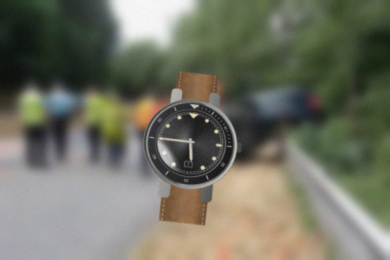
h=5 m=45
